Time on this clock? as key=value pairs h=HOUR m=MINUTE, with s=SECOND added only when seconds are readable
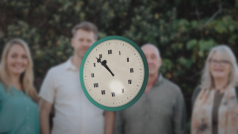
h=10 m=53
